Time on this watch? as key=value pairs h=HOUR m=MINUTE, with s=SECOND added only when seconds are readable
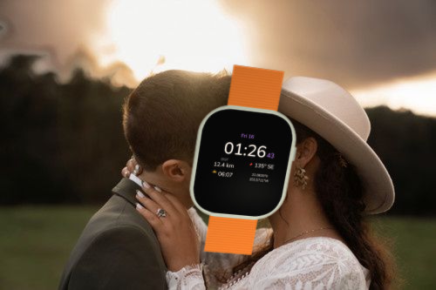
h=1 m=26
